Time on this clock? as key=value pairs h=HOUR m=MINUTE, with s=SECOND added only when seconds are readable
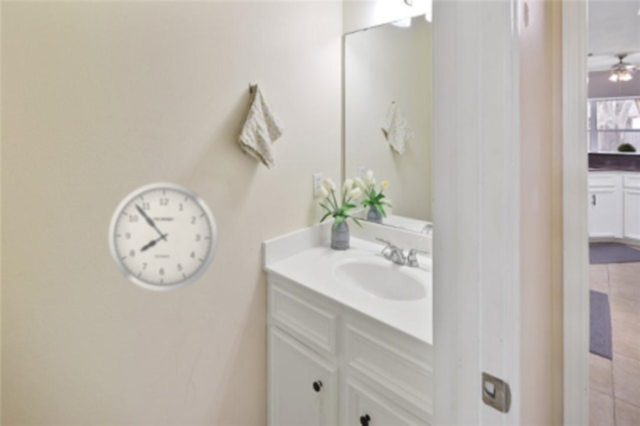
h=7 m=53
